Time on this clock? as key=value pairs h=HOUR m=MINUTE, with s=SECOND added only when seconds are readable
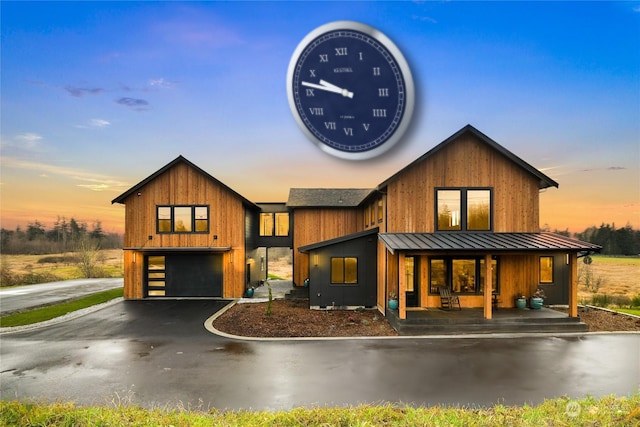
h=9 m=47
